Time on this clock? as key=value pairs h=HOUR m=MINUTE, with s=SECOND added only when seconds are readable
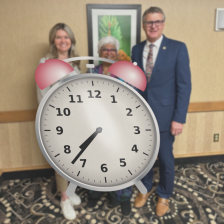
h=7 m=37
